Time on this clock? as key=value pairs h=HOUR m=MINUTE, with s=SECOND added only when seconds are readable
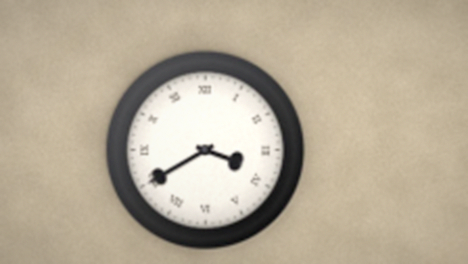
h=3 m=40
